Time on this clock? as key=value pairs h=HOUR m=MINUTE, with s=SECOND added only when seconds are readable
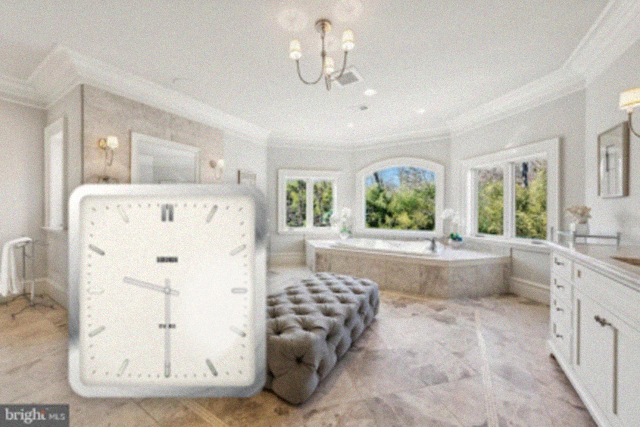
h=9 m=30
